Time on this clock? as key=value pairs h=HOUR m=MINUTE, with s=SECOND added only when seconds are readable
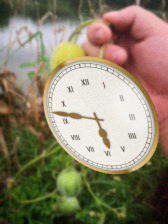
h=5 m=47
